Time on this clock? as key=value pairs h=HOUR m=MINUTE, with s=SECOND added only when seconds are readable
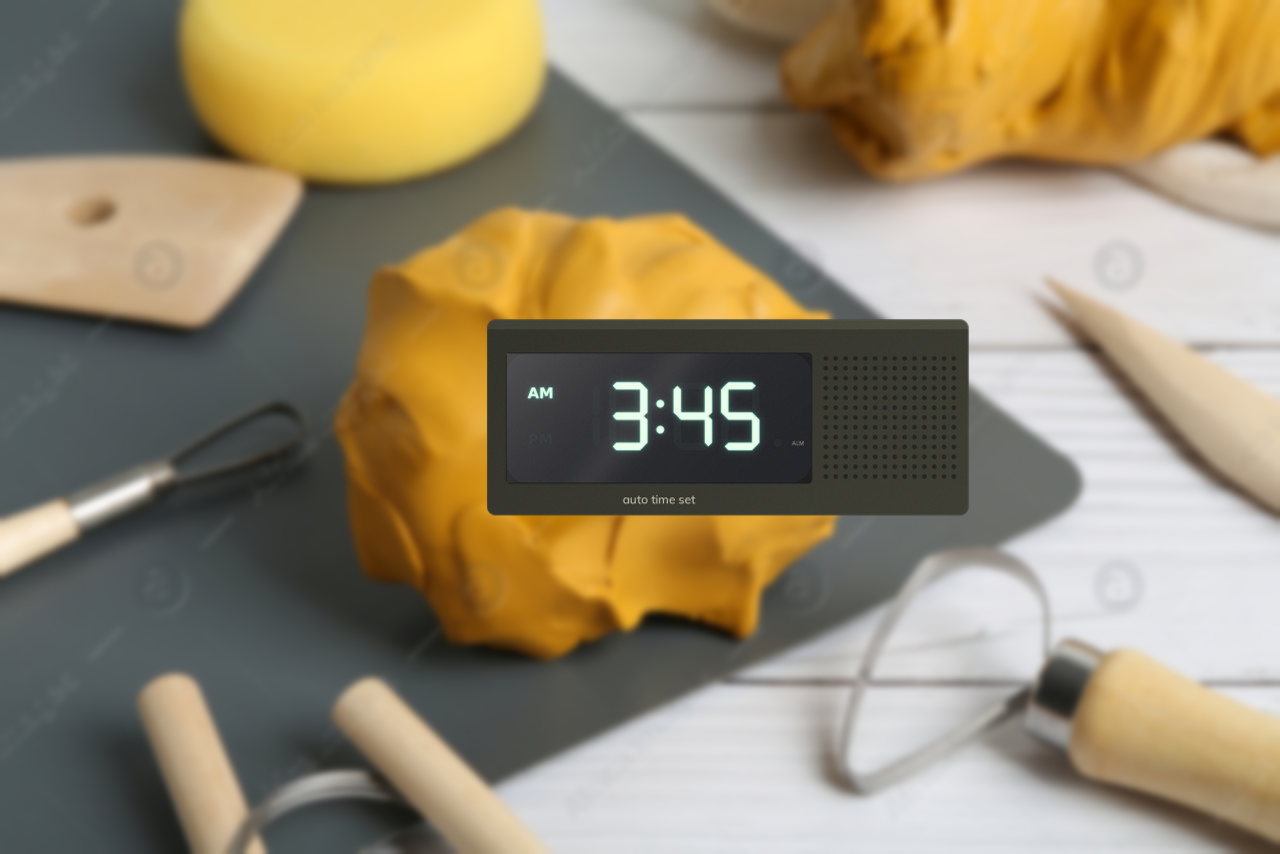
h=3 m=45
